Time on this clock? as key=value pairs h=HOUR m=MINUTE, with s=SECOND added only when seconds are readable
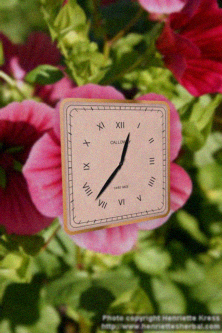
h=12 m=37
